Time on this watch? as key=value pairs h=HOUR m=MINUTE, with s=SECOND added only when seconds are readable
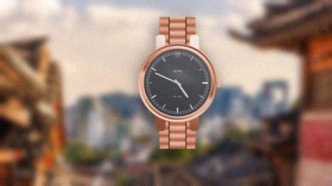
h=4 m=49
